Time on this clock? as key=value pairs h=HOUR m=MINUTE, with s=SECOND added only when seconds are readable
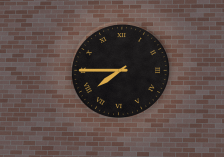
h=7 m=45
